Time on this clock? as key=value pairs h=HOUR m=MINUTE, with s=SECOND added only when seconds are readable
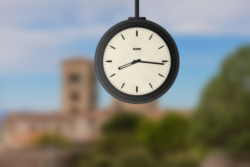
h=8 m=16
